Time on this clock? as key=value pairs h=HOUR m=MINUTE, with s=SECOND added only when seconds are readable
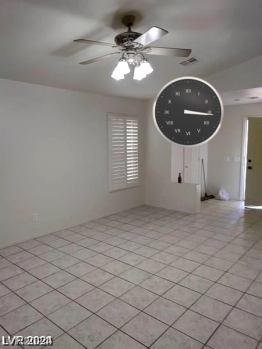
h=3 m=16
